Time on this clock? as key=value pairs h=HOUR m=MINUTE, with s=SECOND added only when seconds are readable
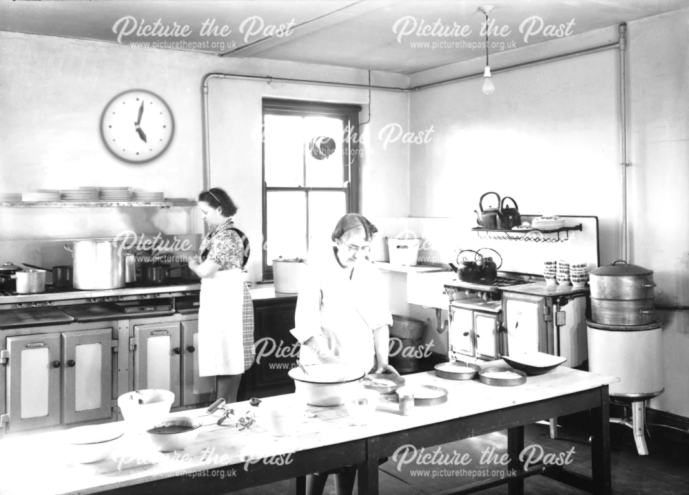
h=5 m=2
